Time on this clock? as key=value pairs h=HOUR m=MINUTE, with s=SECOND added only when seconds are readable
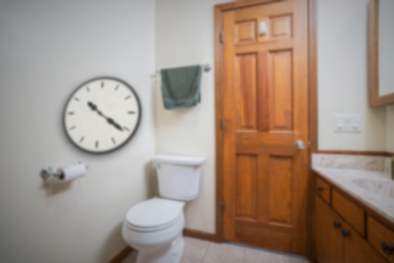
h=10 m=21
